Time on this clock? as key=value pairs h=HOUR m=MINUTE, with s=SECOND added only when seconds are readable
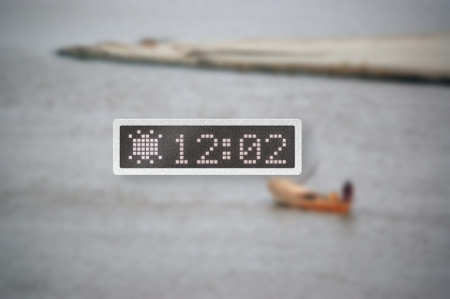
h=12 m=2
